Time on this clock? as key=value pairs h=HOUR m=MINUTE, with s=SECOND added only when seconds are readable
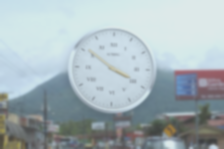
h=3 m=51
